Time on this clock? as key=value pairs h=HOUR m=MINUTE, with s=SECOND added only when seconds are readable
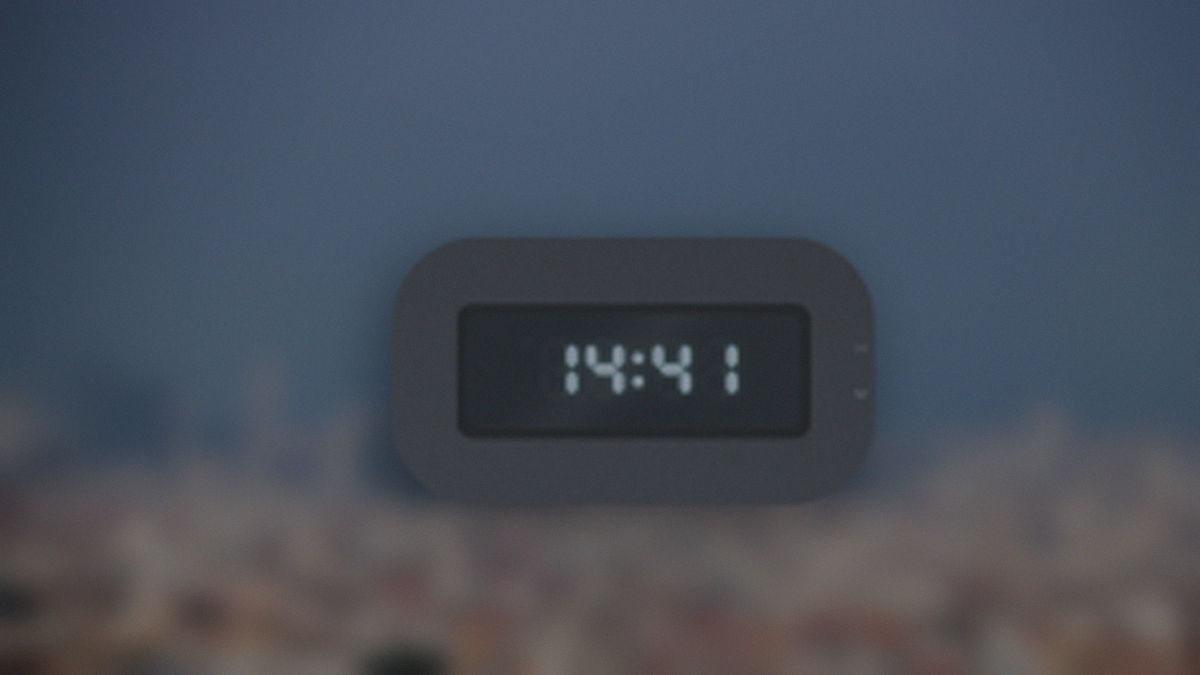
h=14 m=41
